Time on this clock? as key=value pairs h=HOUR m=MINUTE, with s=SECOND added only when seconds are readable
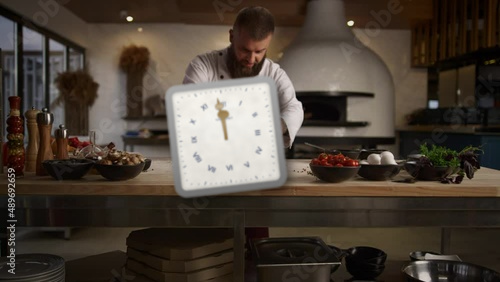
h=11 m=59
